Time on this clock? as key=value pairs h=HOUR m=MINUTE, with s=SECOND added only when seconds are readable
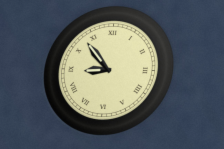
h=8 m=53
